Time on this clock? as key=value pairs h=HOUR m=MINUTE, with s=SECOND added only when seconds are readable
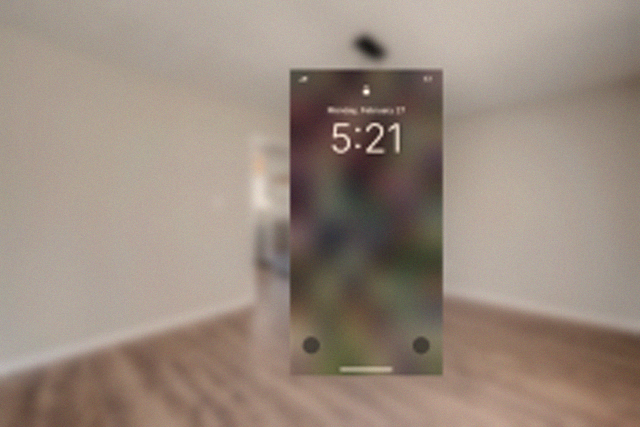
h=5 m=21
